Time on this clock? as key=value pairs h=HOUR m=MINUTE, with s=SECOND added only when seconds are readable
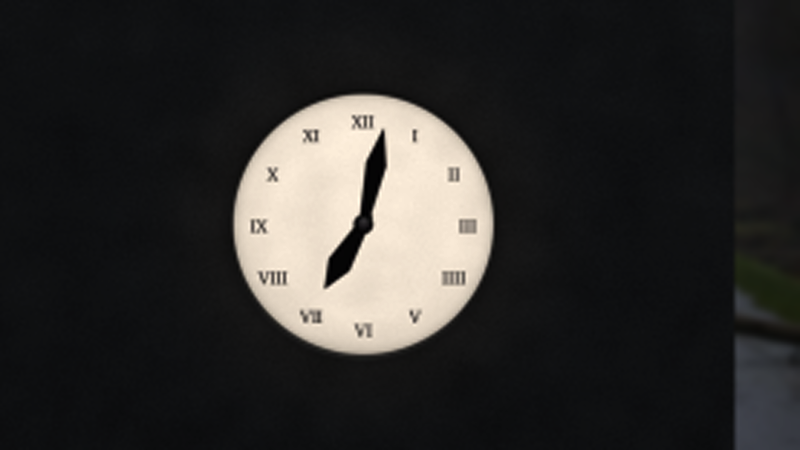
h=7 m=2
